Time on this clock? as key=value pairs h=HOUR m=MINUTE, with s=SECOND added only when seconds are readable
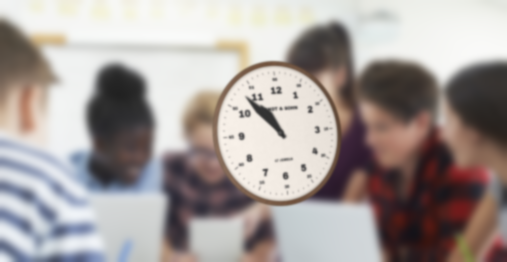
h=10 m=53
